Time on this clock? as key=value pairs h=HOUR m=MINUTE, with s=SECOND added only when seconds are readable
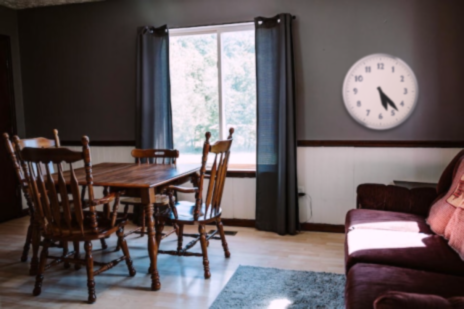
h=5 m=23
